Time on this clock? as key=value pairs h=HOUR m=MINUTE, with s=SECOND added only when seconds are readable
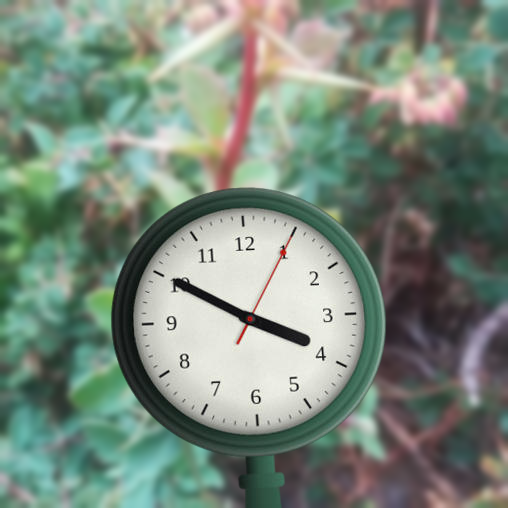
h=3 m=50 s=5
